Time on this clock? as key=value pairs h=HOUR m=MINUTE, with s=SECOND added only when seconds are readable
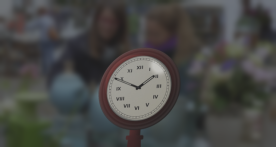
h=1 m=49
